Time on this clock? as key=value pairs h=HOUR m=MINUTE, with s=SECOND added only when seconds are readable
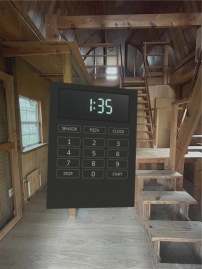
h=1 m=35
